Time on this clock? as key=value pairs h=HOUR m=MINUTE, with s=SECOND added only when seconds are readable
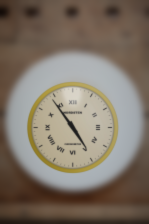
h=4 m=54
